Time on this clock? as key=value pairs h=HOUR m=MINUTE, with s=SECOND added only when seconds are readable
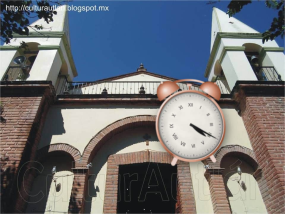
h=4 m=20
